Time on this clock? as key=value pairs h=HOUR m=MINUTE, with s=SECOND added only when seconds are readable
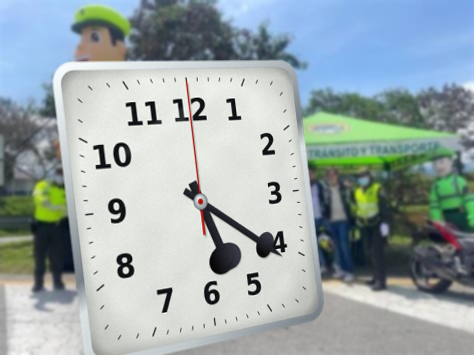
h=5 m=21 s=0
